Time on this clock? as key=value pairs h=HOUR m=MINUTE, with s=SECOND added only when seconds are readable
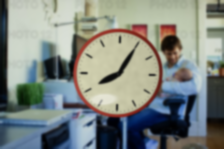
h=8 m=5
